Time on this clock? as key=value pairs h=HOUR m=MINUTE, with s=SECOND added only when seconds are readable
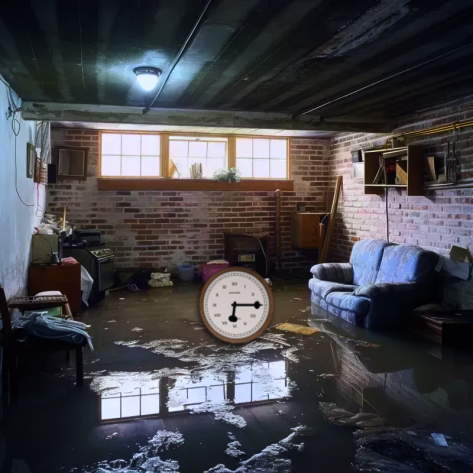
h=6 m=15
